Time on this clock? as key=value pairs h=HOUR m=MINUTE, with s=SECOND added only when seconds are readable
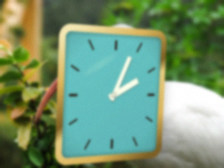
h=2 m=4
